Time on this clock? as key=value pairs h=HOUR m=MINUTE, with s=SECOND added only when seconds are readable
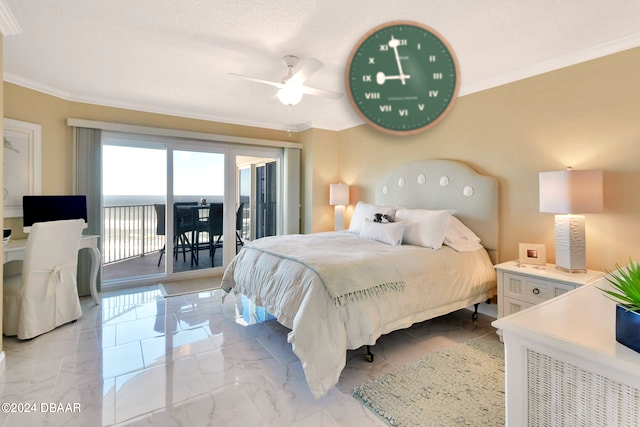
h=8 m=58
